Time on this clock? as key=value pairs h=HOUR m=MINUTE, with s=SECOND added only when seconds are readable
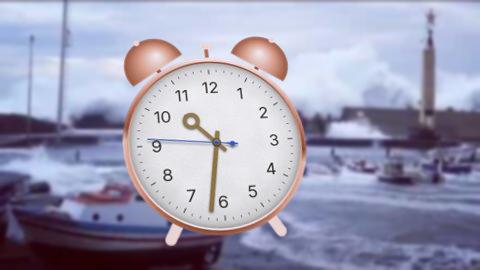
h=10 m=31 s=46
